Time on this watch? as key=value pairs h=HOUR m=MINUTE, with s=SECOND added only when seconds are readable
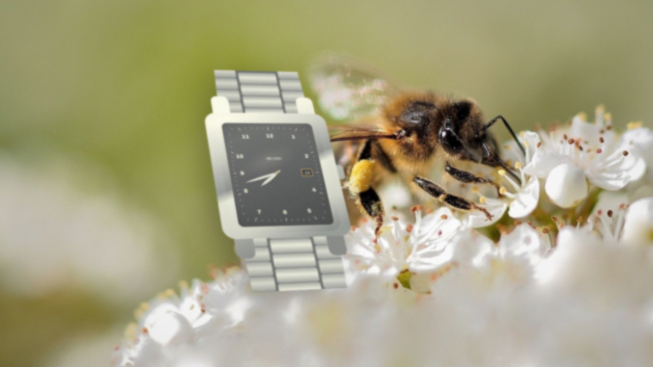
h=7 m=42
